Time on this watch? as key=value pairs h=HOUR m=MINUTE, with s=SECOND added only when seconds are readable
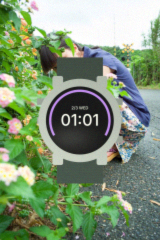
h=1 m=1
